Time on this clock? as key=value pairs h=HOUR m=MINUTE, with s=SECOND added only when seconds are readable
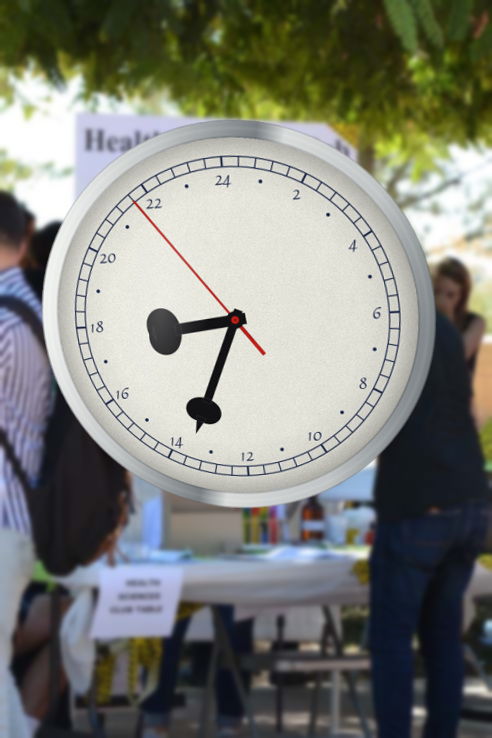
h=17 m=33 s=54
